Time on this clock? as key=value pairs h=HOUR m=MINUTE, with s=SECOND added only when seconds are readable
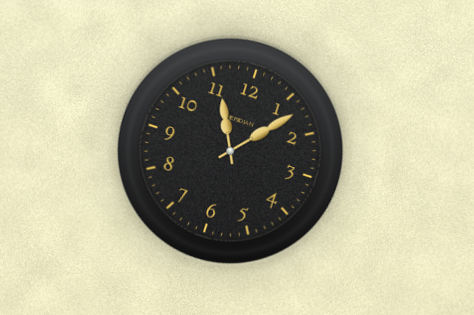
h=11 m=7
